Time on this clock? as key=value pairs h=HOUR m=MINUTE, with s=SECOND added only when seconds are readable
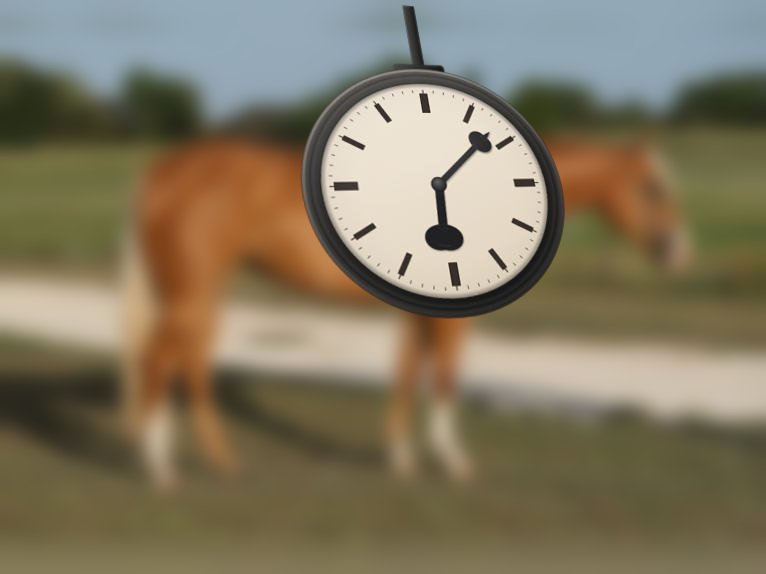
h=6 m=8
